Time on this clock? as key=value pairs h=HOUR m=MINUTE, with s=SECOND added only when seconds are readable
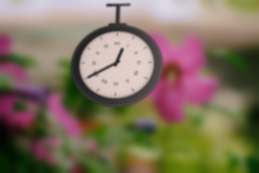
h=12 m=40
